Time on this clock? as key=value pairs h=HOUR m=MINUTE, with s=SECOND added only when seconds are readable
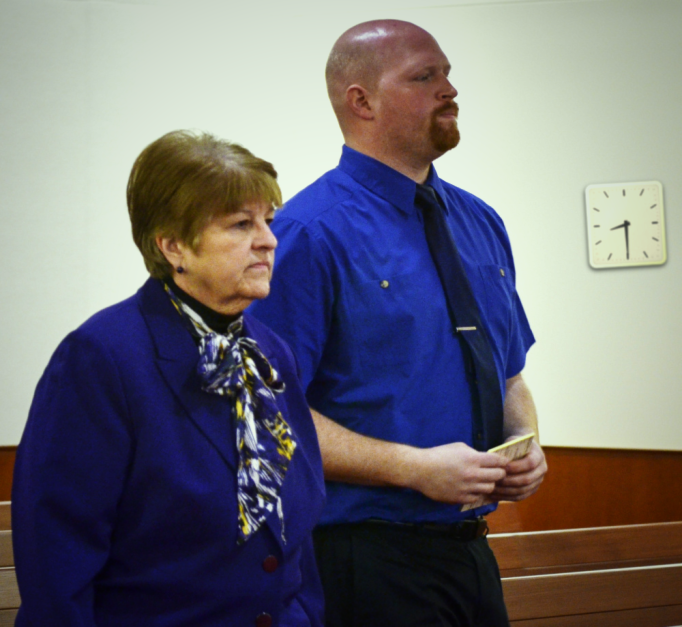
h=8 m=30
